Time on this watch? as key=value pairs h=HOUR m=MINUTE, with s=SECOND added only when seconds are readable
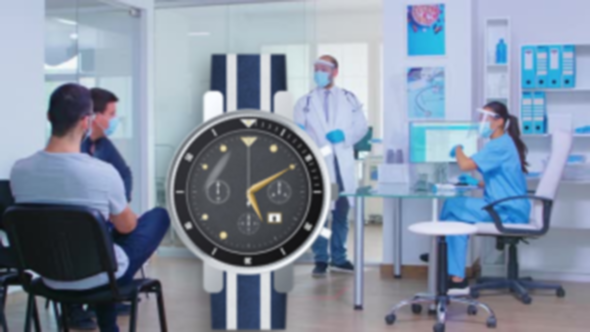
h=5 m=10
